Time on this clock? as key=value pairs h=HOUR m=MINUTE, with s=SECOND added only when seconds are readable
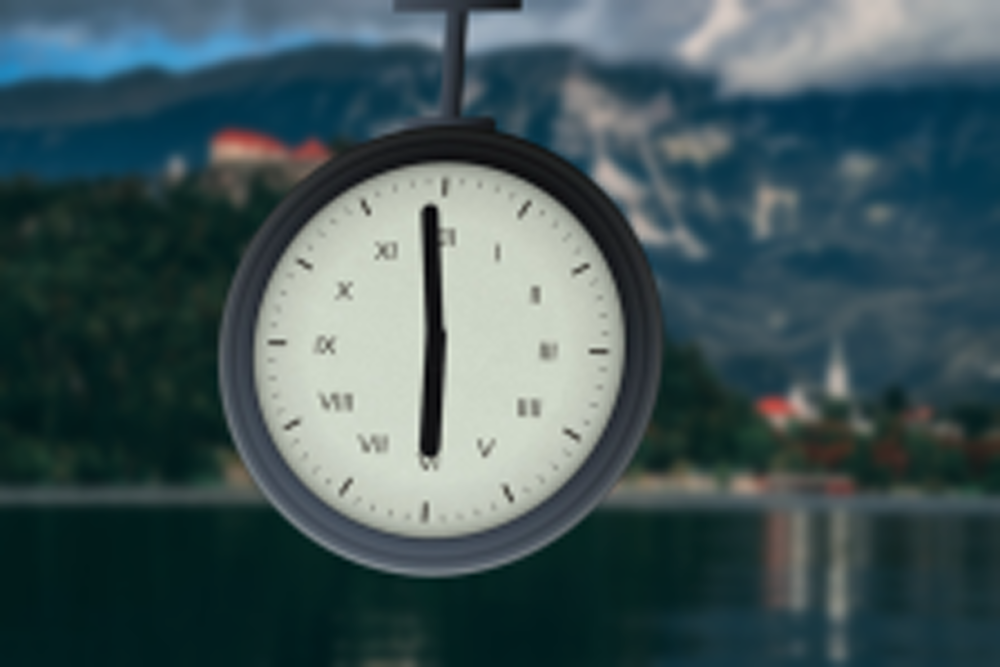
h=5 m=59
